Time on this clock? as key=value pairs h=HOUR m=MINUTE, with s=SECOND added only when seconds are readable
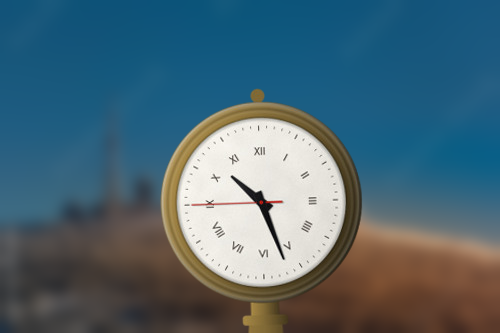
h=10 m=26 s=45
